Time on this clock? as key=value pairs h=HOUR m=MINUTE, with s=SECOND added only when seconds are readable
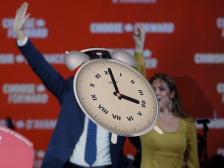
h=4 m=1
